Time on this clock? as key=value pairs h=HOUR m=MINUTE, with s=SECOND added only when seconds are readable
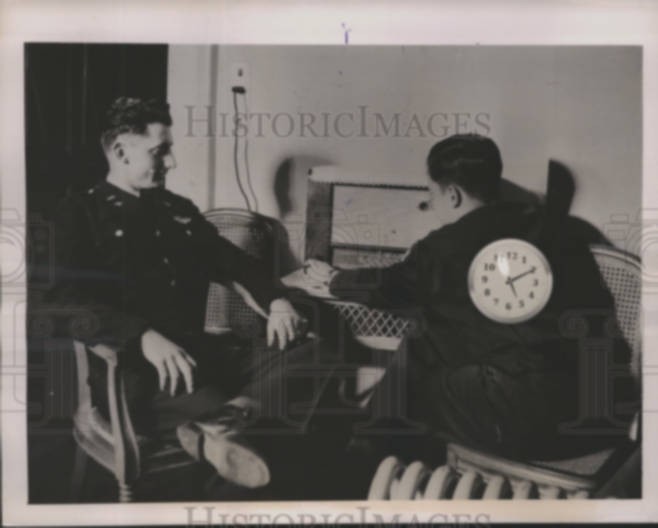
h=5 m=10
